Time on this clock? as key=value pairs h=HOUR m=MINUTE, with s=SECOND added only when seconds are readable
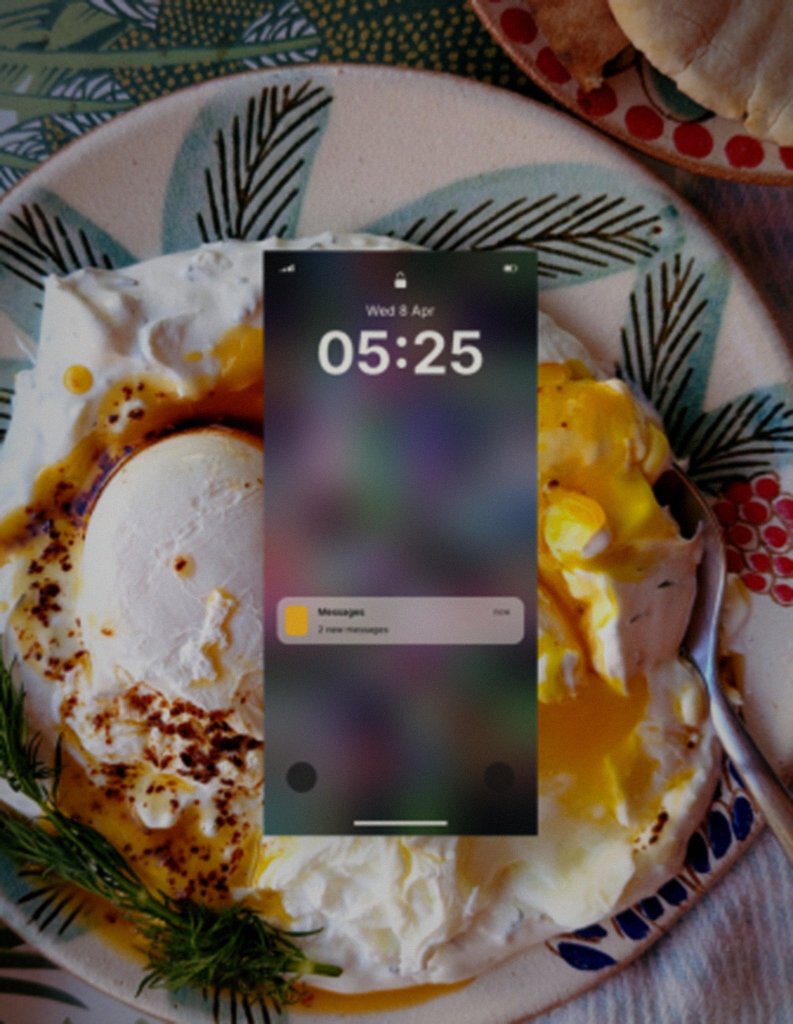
h=5 m=25
